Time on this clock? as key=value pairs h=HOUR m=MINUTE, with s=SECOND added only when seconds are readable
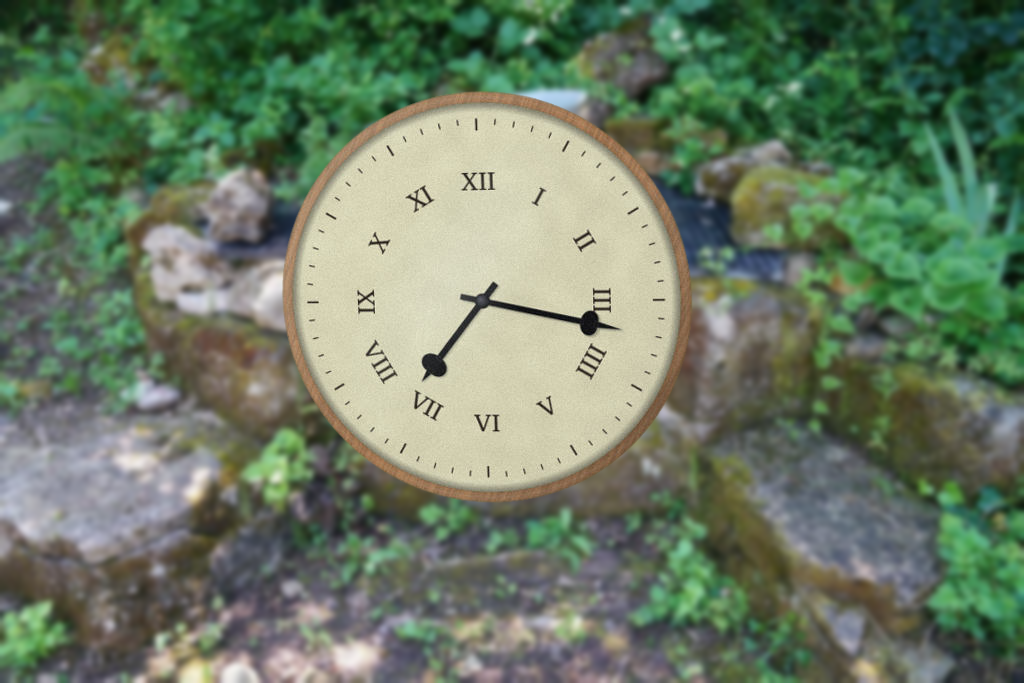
h=7 m=17
